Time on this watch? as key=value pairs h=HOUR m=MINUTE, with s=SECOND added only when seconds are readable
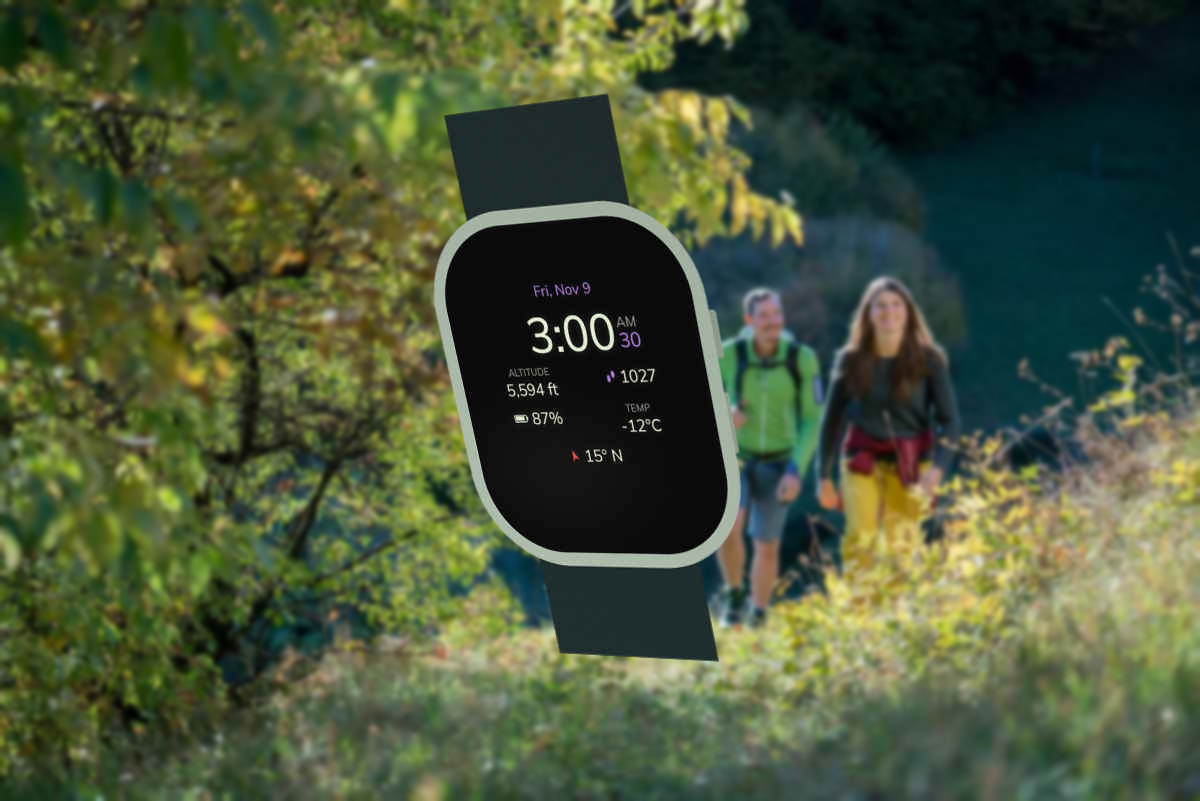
h=3 m=0 s=30
